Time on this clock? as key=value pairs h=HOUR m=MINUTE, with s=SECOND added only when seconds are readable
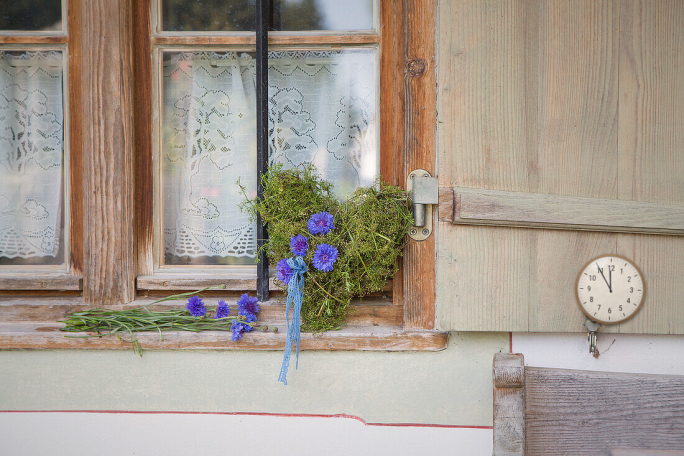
h=11 m=55
